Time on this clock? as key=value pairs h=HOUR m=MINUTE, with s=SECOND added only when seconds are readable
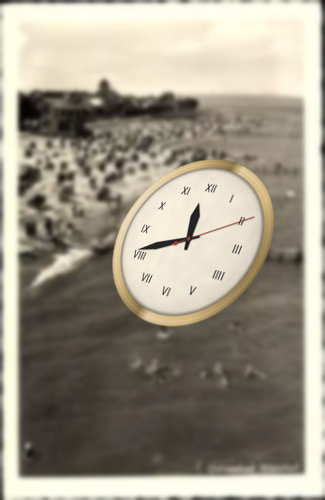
h=11 m=41 s=10
